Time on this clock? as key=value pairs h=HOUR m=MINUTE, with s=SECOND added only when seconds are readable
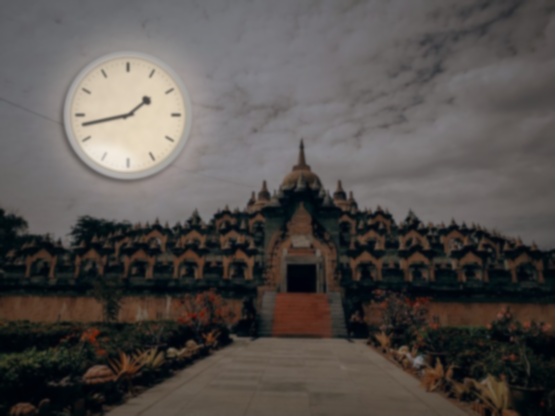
h=1 m=43
